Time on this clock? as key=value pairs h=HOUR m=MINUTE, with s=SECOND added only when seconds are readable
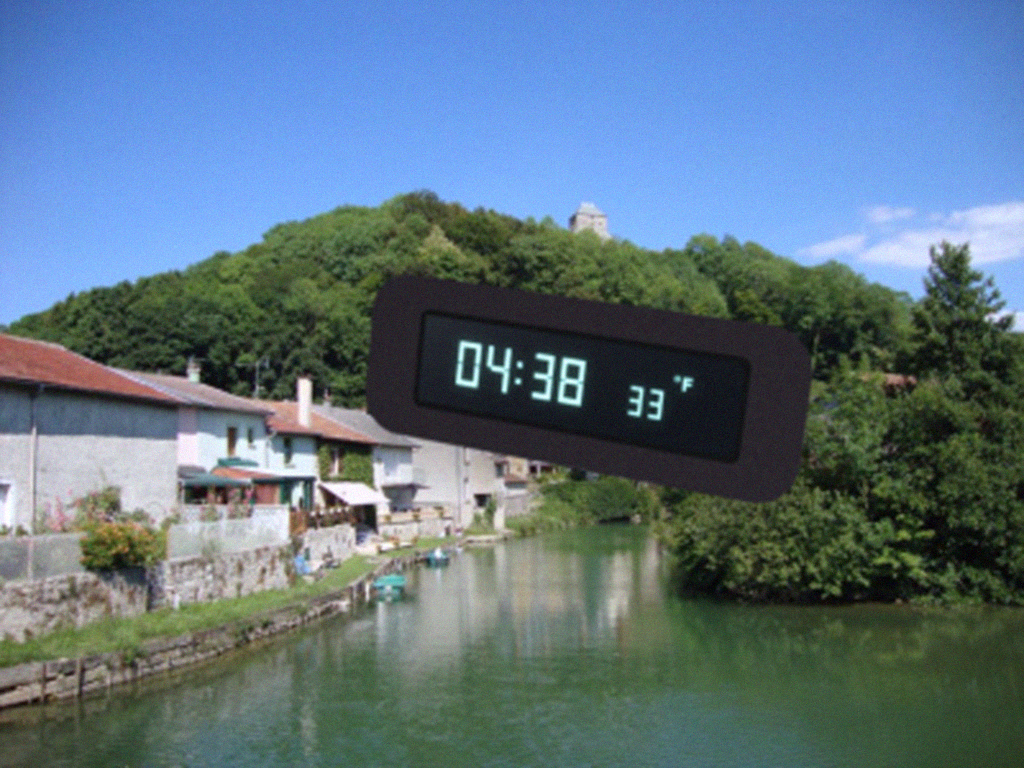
h=4 m=38
